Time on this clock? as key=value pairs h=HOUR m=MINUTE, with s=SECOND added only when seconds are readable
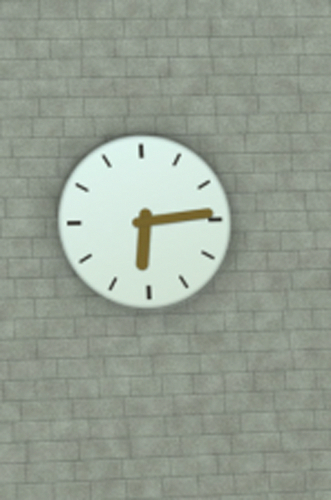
h=6 m=14
